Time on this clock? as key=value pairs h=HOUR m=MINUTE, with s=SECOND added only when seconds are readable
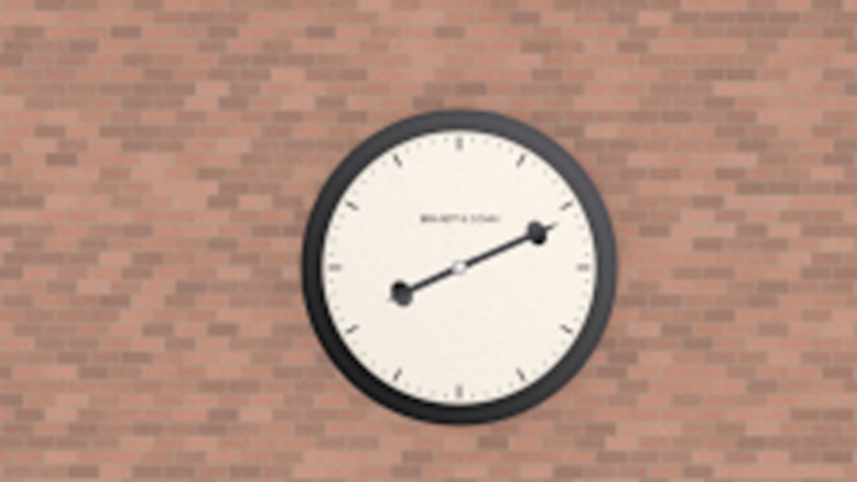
h=8 m=11
